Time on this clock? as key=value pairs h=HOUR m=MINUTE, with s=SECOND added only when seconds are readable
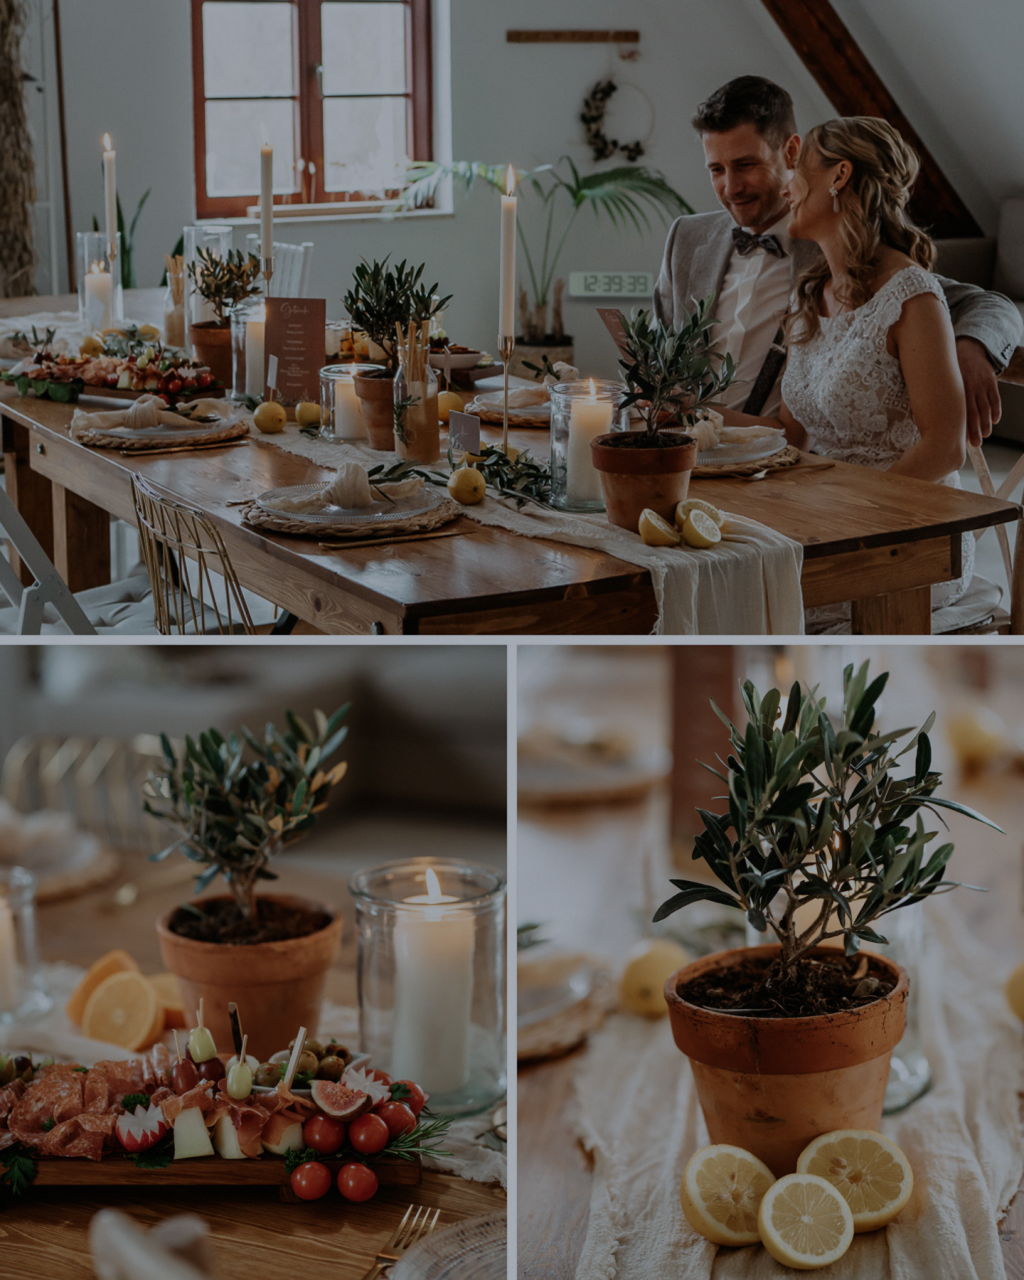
h=12 m=39 s=39
